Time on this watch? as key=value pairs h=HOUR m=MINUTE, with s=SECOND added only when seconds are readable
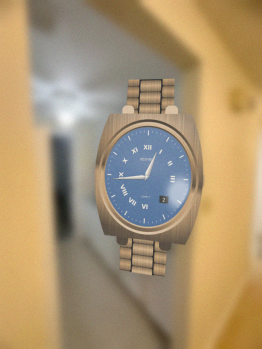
h=12 m=44
